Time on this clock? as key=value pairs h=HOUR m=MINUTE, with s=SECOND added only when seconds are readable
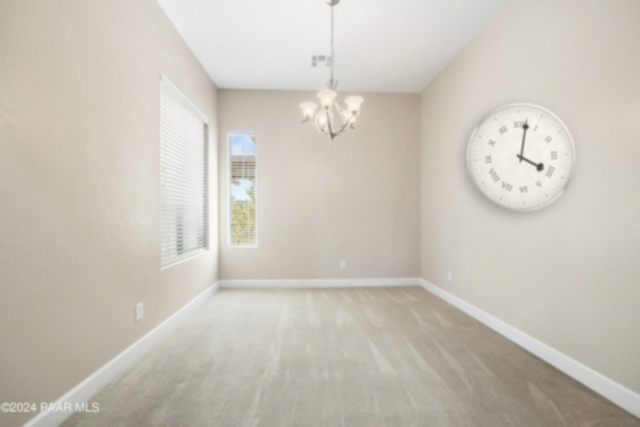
h=4 m=2
